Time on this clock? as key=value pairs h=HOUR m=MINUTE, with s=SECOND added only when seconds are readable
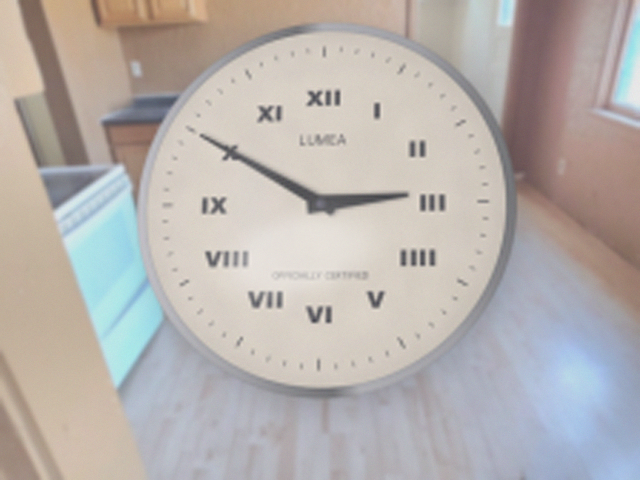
h=2 m=50
